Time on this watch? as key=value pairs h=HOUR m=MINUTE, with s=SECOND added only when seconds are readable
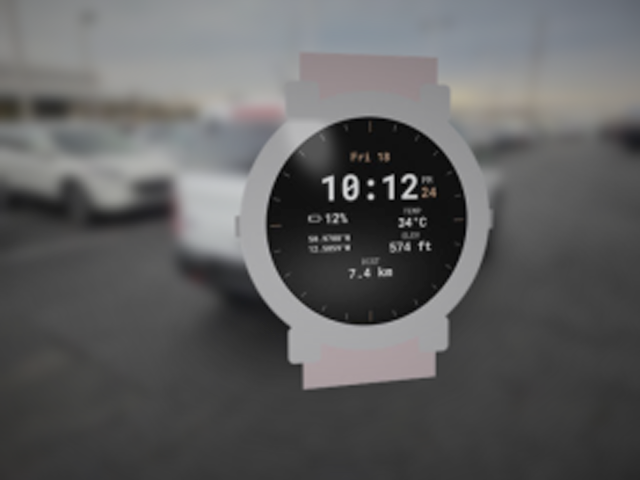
h=10 m=12
